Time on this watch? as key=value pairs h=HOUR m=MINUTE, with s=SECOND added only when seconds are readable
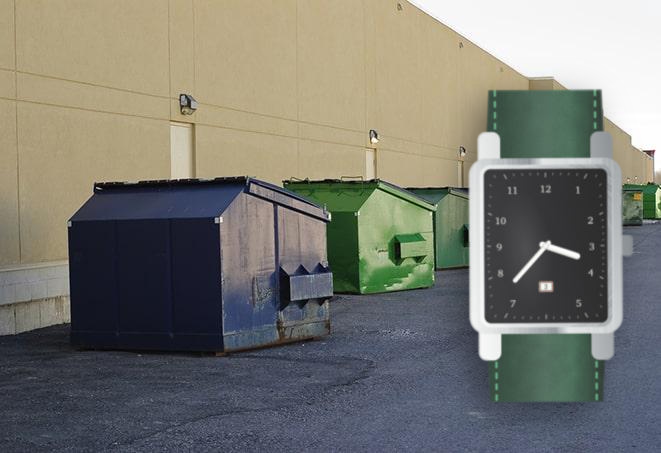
h=3 m=37
